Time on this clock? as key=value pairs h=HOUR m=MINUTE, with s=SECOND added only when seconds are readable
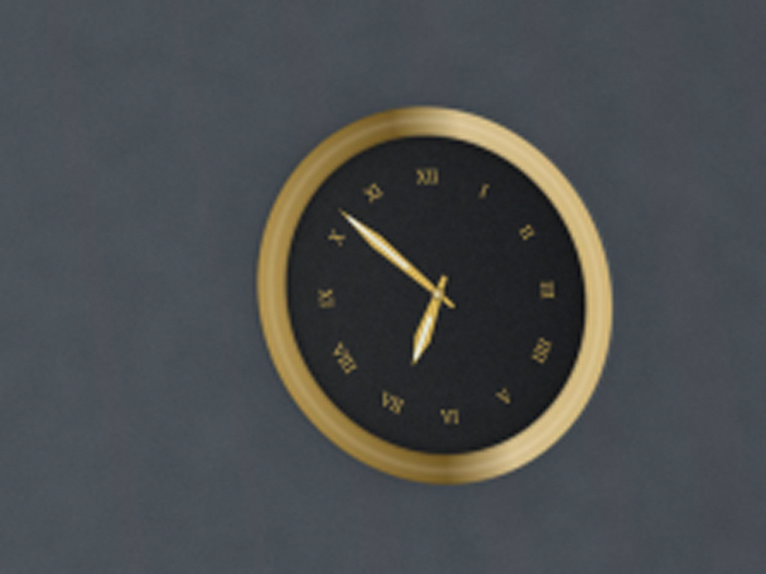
h=6 m=52
